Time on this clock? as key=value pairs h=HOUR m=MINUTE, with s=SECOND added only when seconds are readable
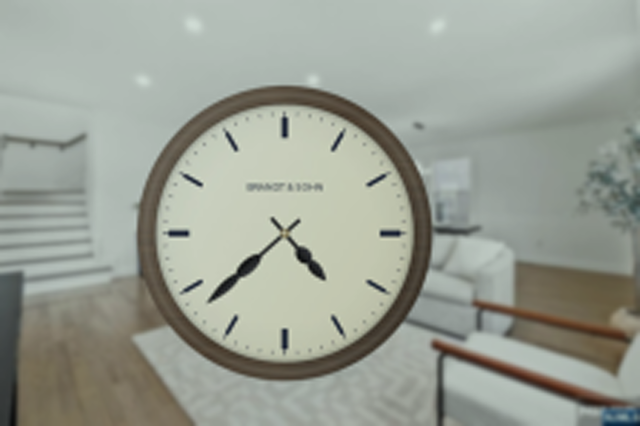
h=4 m=38
